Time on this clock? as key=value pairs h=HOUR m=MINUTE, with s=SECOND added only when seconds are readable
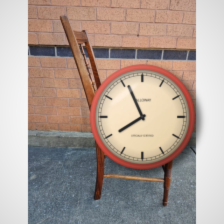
h=7 m=56
